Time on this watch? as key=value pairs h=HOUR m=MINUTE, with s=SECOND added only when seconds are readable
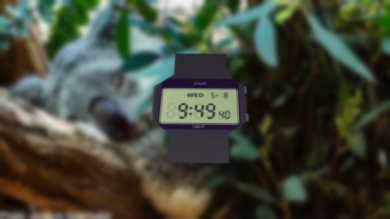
h=9 m=49
